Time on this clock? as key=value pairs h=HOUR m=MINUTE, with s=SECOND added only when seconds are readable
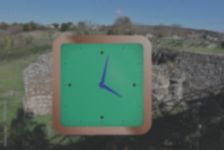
h=4 m=2
